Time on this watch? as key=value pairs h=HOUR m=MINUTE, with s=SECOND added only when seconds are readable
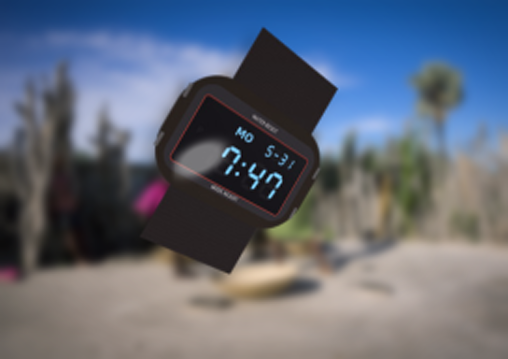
h=7 m=47
